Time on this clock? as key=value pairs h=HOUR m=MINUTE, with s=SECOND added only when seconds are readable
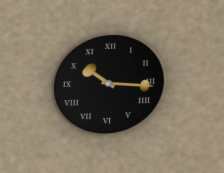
h=10 m=16
